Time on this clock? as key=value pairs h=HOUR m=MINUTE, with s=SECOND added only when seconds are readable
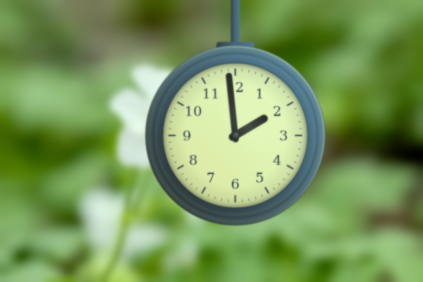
h=1 m=59
